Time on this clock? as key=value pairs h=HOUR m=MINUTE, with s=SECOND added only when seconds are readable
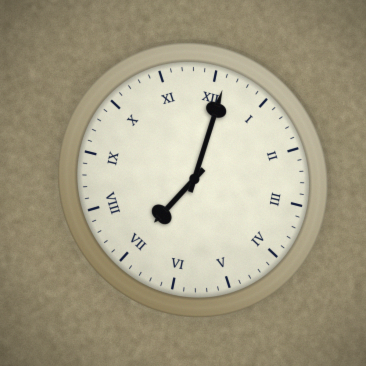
h=7 m=1
